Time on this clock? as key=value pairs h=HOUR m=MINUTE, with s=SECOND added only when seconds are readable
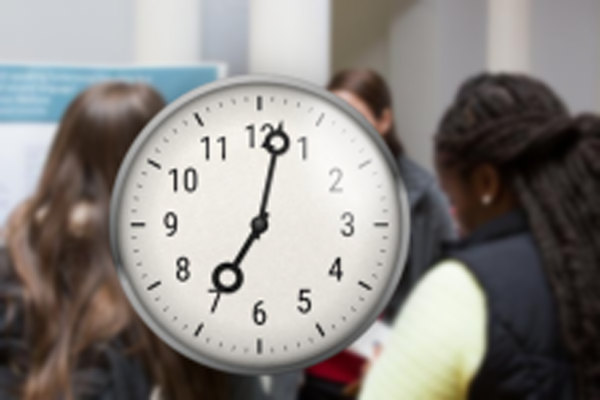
h=7 m=2
